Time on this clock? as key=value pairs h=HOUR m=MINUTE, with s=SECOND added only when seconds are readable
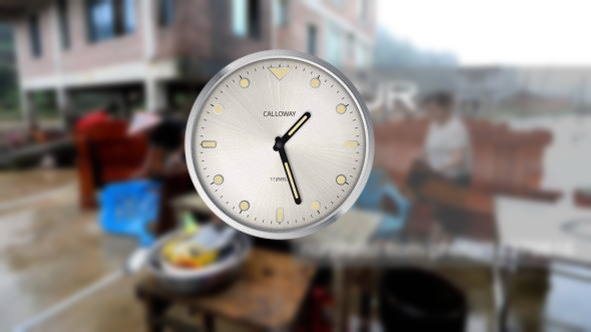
h=1 m=27
